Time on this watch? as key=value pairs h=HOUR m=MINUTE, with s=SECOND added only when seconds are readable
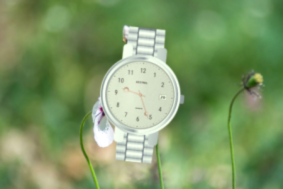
h=9 m=26
